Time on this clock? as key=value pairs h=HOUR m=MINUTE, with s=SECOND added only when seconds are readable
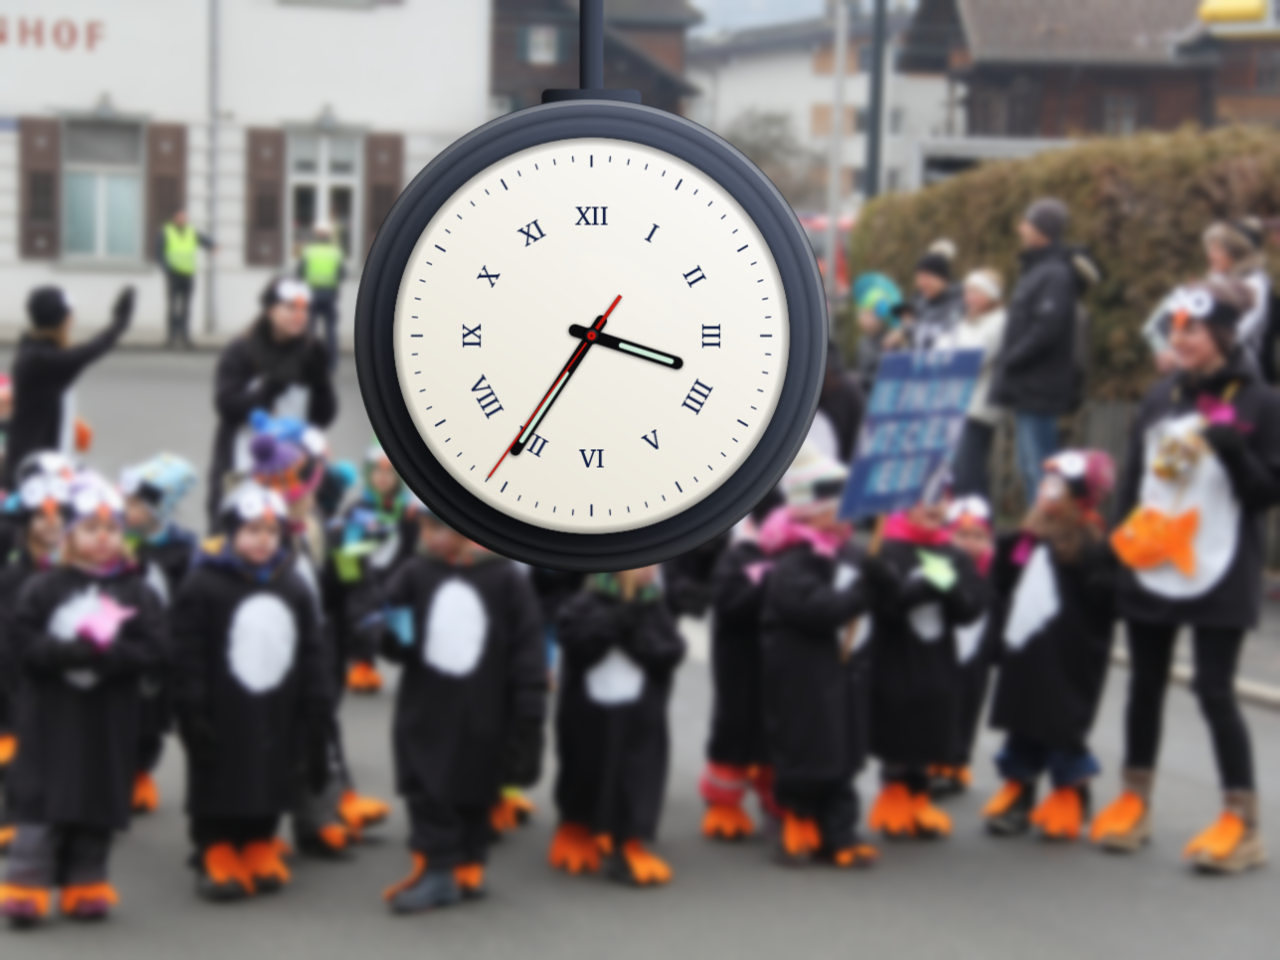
h=3 m=35 s=36
